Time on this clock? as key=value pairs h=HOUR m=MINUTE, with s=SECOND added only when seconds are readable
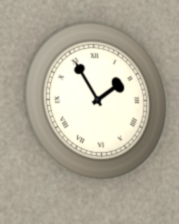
h=1 m=55
